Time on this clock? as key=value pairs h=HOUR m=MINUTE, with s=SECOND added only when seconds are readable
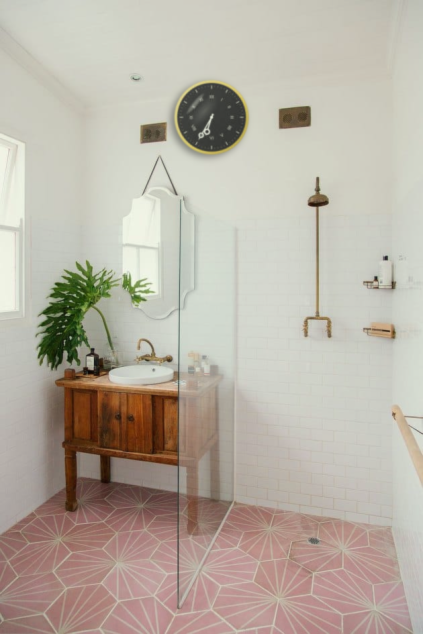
h=6 m=35
